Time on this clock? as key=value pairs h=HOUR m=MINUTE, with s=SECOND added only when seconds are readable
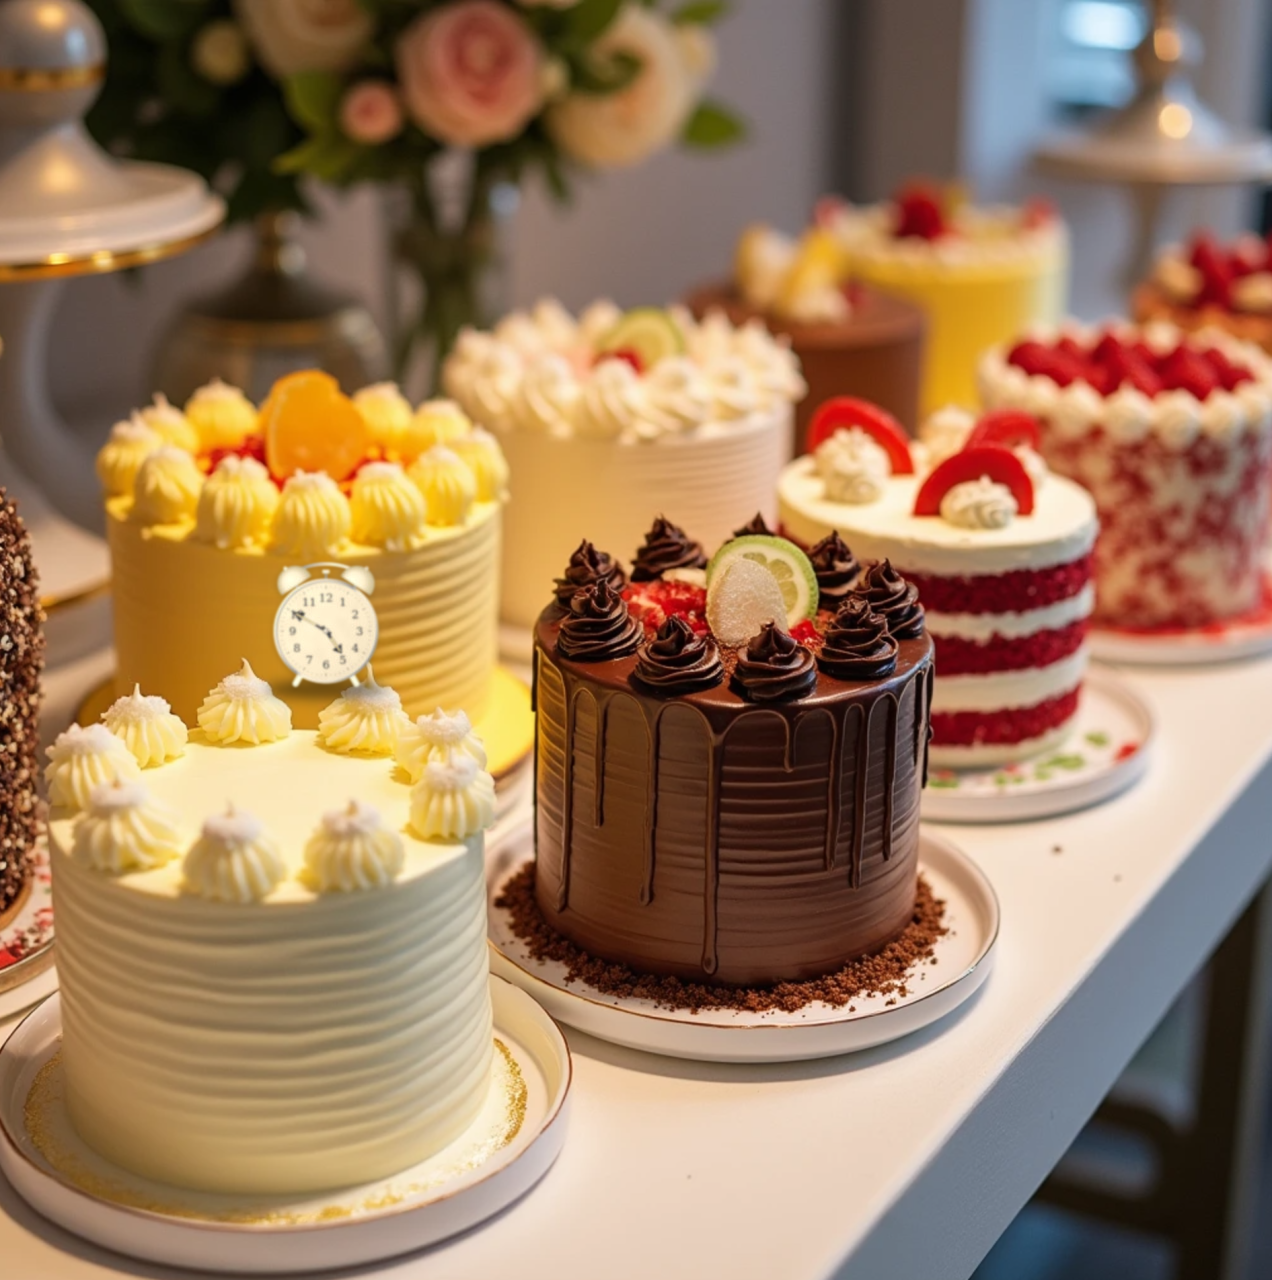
h=4 m=50
